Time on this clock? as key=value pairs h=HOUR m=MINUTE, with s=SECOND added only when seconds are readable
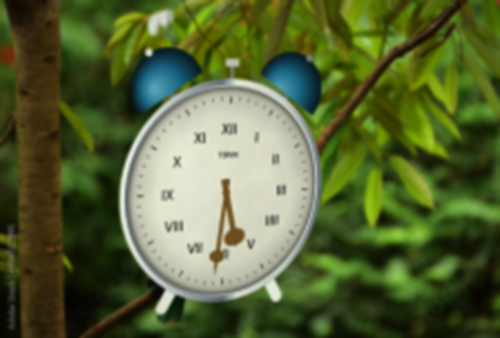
h=5 m=31
